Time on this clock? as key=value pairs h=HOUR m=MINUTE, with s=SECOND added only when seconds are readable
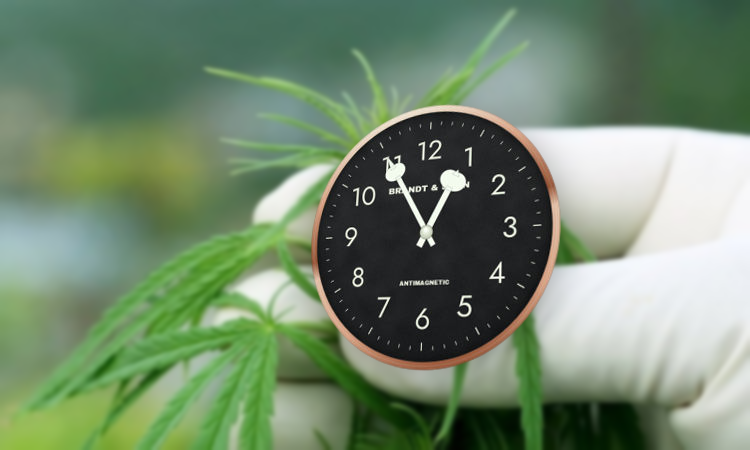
h=12 m=55
